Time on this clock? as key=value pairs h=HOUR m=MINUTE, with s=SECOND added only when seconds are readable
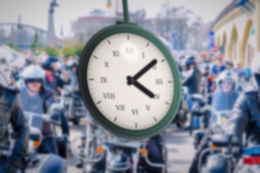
h=4 m=9
